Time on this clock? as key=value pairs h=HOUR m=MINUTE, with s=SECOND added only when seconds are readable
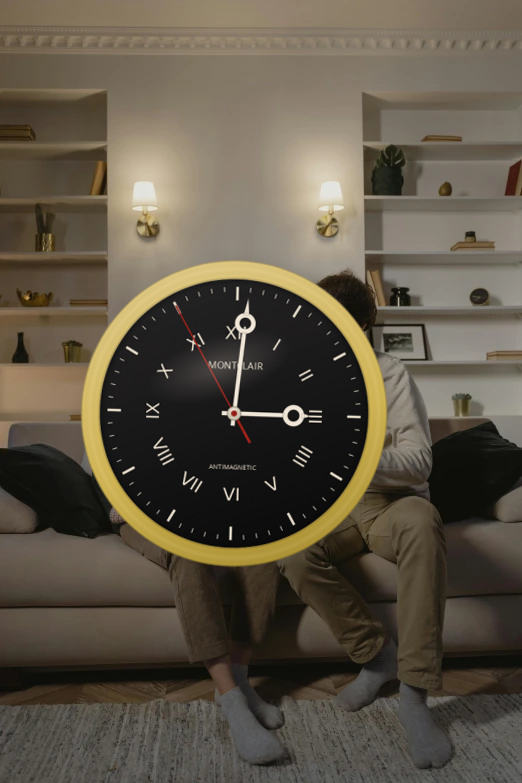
h=3 m=0 s=55
